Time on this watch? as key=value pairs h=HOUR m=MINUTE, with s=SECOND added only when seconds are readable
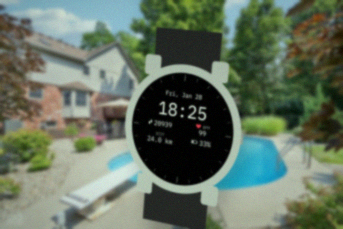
h=18 m=25
